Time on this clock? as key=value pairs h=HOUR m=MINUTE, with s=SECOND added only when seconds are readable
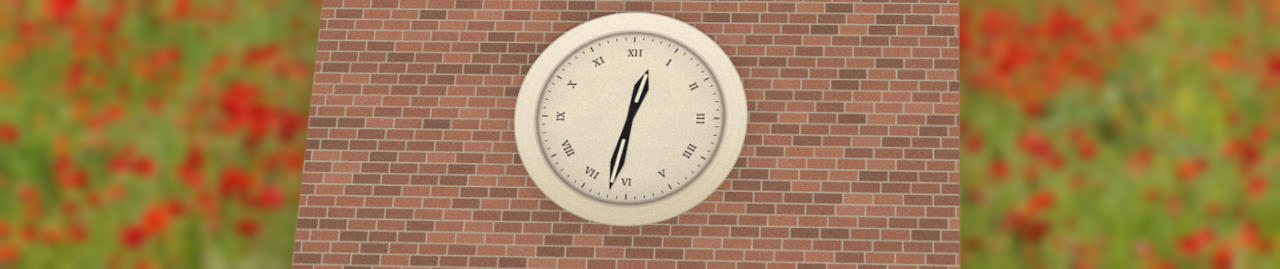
h=12 m=32
